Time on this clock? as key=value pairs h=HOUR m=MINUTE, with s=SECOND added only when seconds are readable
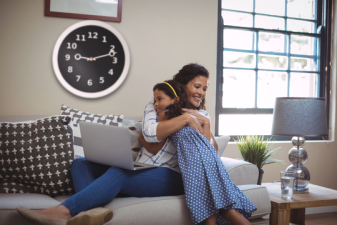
h=9 m=12
